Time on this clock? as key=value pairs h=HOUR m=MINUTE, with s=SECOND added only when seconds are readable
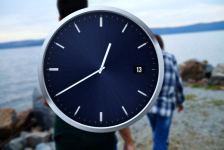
h=12 m=40
